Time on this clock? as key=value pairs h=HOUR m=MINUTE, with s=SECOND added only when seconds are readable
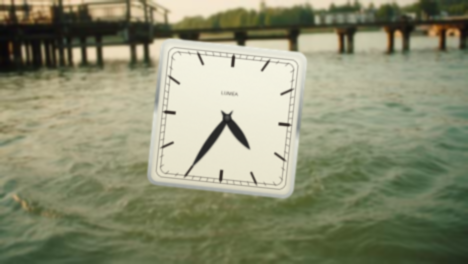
h=4 m=35
